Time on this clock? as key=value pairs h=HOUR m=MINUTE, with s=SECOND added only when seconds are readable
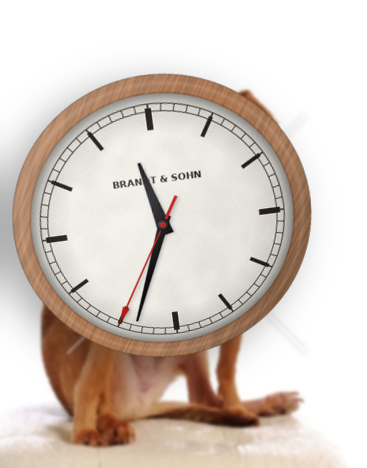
h=11 m=33 s=35
